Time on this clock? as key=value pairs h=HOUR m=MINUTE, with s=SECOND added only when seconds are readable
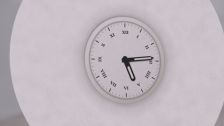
h=5 m=14
